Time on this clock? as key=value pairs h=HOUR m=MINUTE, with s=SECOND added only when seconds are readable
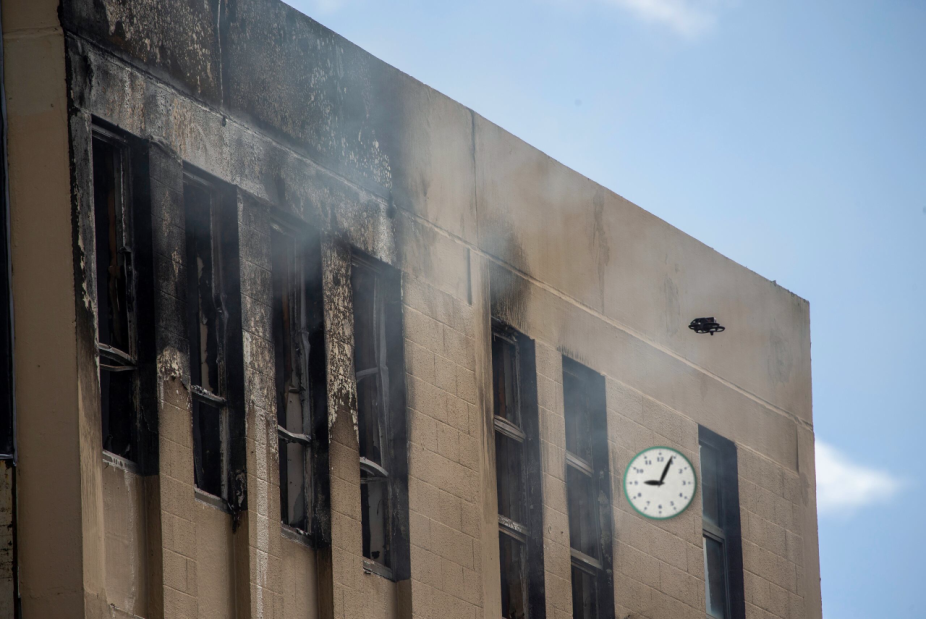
h=9 m=4
